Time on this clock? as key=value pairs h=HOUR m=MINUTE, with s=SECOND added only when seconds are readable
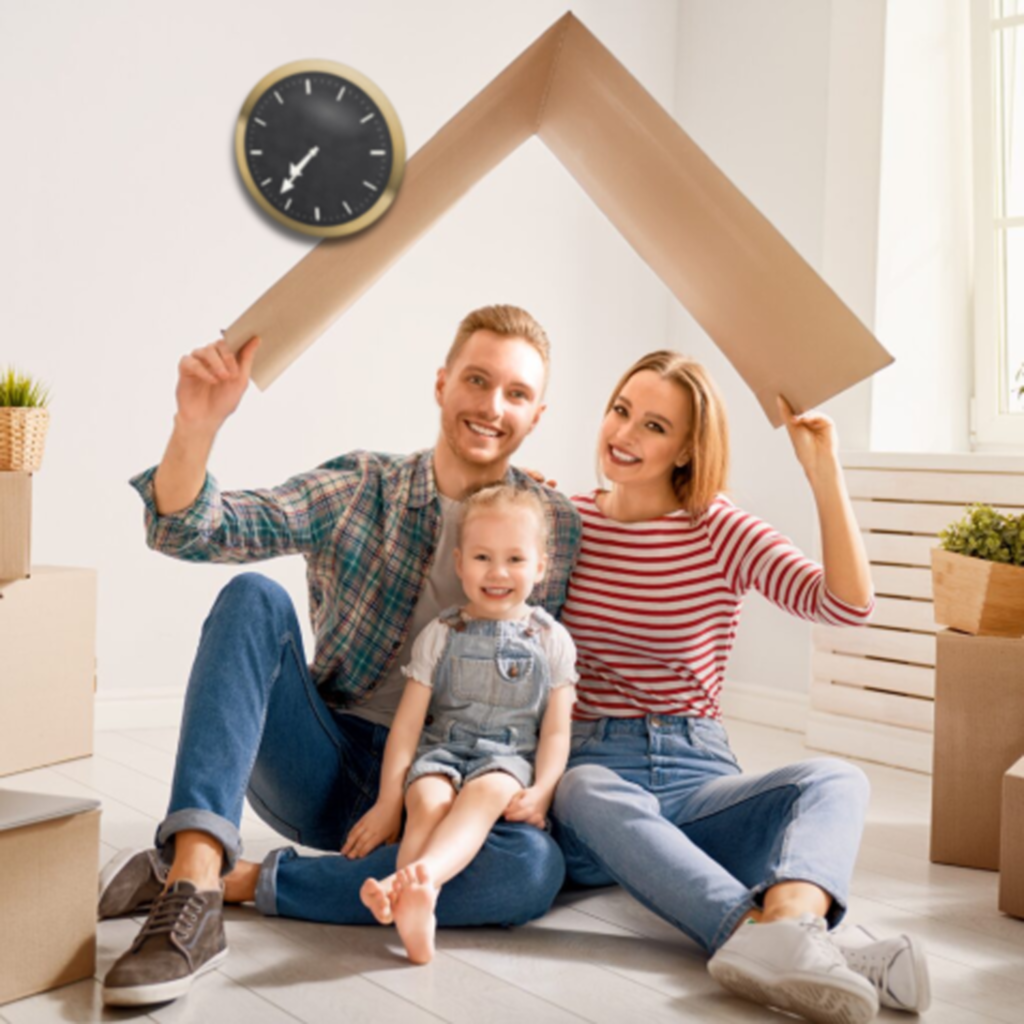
h=7 m=37
